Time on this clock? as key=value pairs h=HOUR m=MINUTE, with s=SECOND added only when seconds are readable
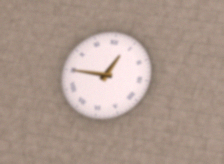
h=12 m=45
